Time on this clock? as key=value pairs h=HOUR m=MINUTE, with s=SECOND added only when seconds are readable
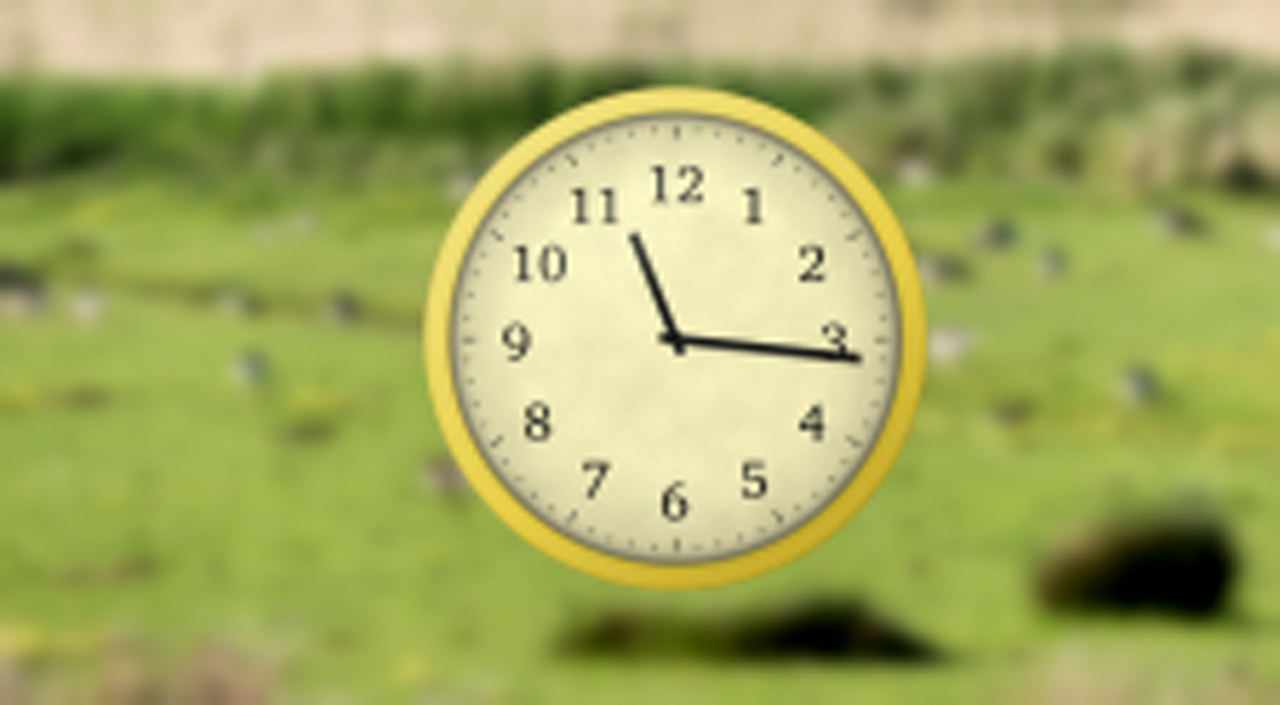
h=11 m=16
